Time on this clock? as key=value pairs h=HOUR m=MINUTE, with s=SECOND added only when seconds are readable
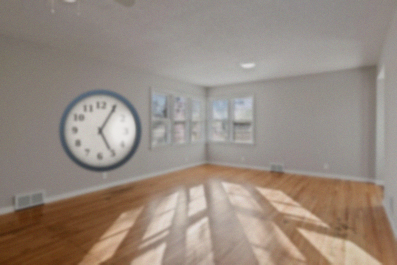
h=5 m=5
